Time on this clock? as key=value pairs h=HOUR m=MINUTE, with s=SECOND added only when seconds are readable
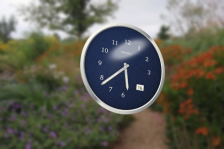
h=5 m=38
